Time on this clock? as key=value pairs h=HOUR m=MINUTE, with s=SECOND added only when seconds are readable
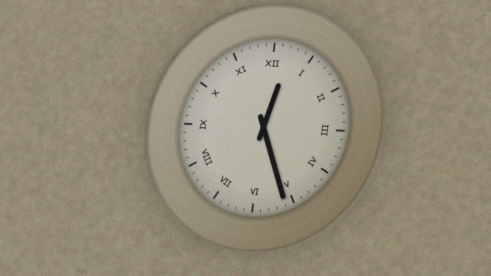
h=12 m=26
